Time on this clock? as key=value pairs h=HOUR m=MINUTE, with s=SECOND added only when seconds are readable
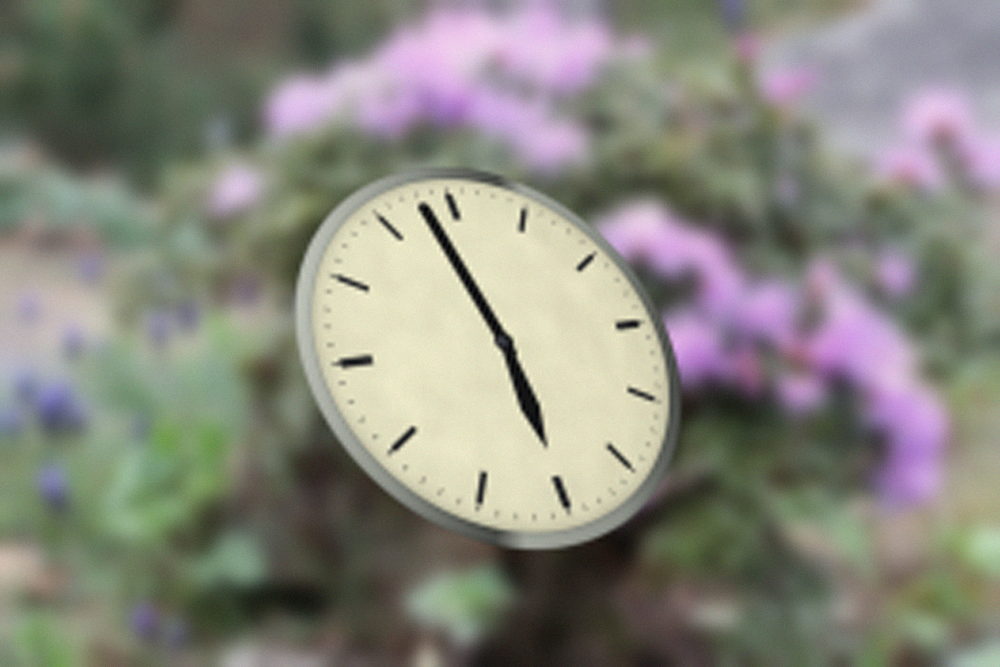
h=5 m=58
